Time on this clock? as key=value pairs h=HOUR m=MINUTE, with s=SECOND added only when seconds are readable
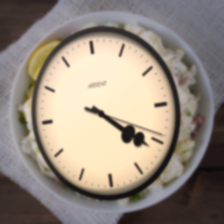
h=4 m=21 s=19
